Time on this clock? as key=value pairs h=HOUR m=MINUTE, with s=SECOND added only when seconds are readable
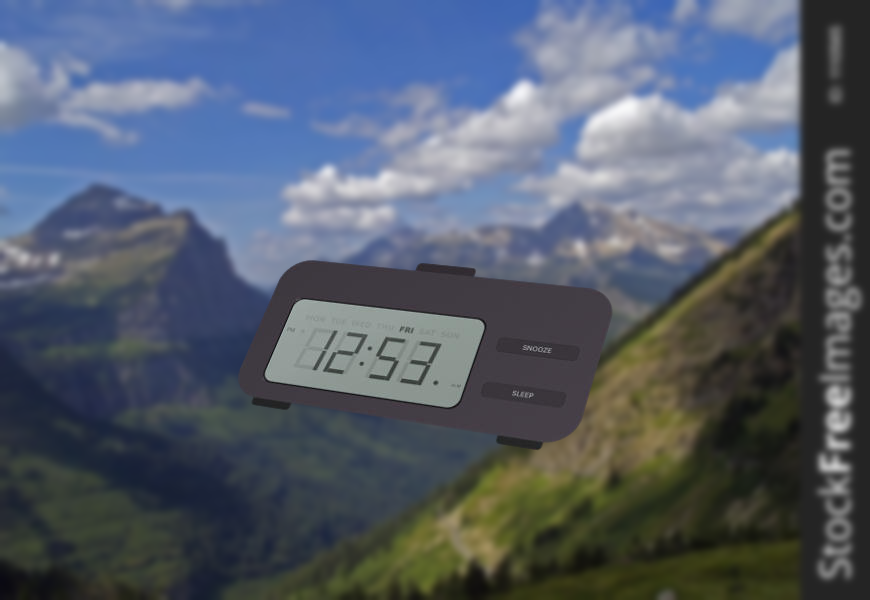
h=12 m=53
